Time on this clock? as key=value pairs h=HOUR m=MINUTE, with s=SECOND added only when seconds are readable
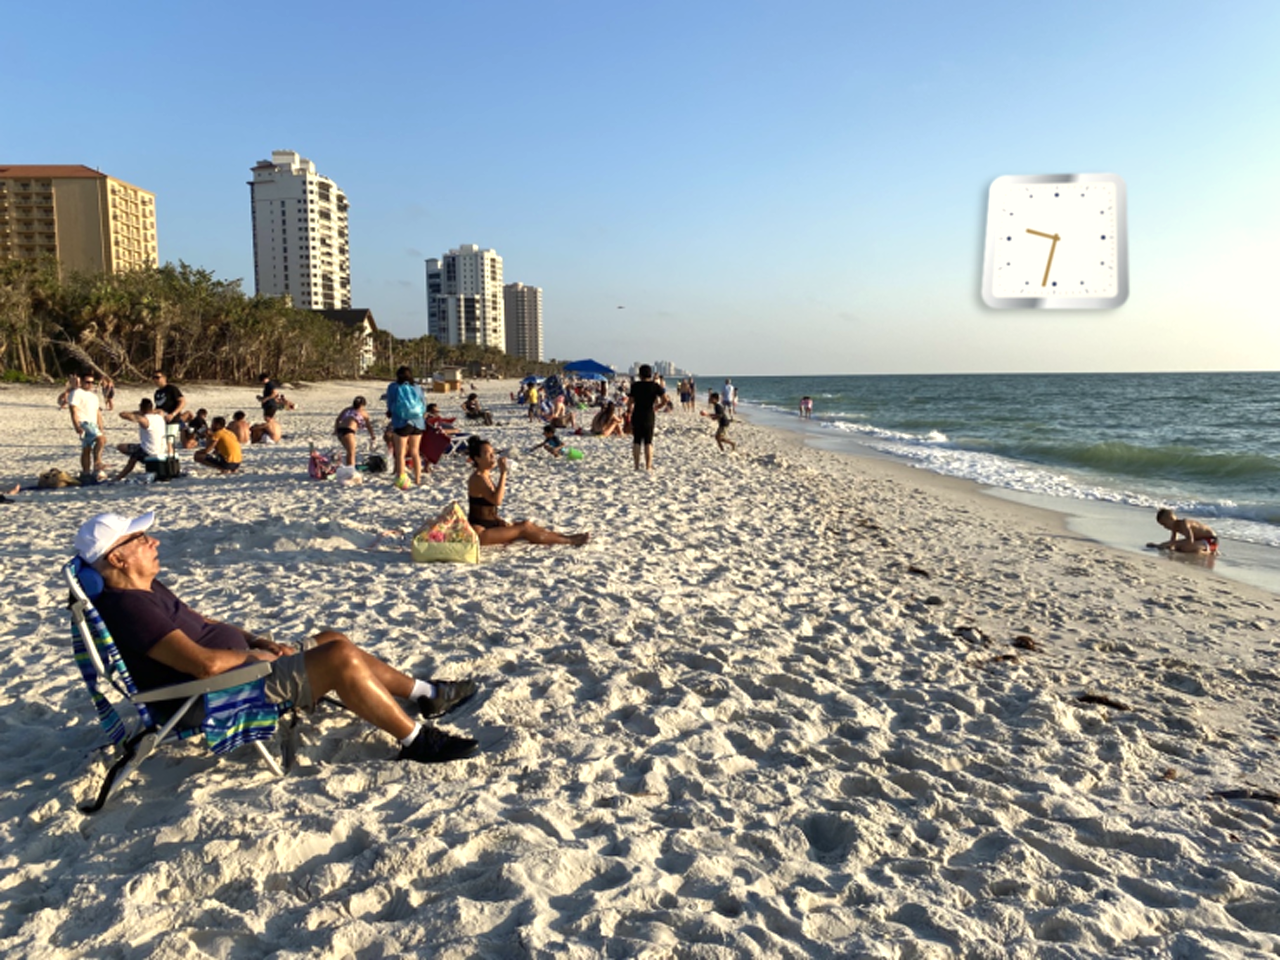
h=9 m=32
